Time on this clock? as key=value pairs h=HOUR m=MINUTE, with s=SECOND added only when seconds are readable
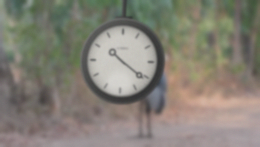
h=10 m=21
